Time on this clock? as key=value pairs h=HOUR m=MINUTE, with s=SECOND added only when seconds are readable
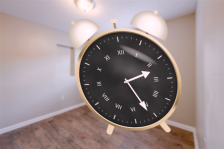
h=2 m=26
